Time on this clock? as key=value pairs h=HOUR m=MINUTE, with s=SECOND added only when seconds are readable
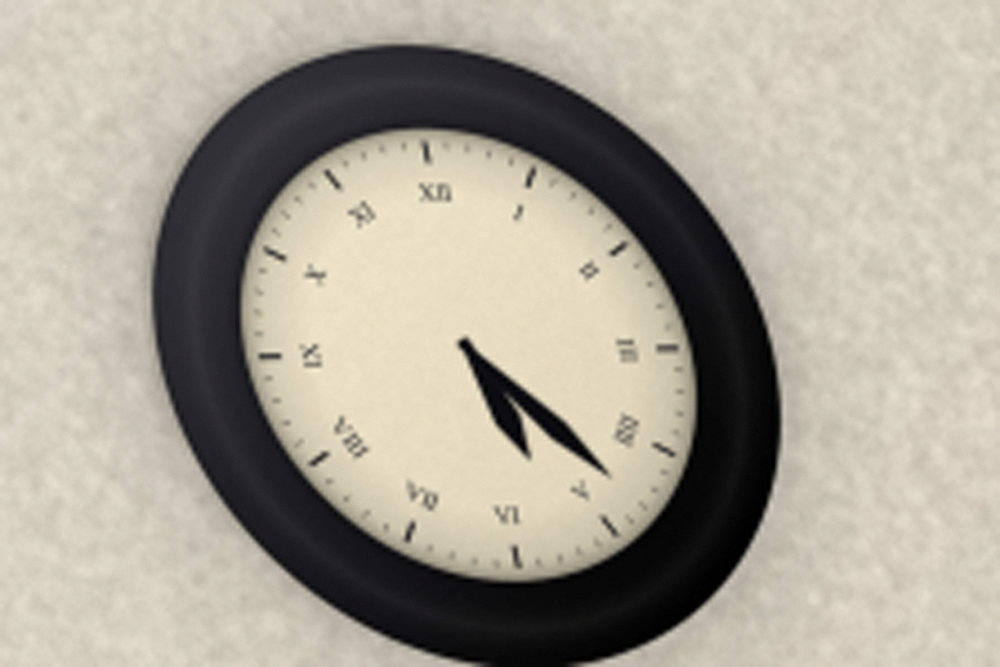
h=5 m=23
